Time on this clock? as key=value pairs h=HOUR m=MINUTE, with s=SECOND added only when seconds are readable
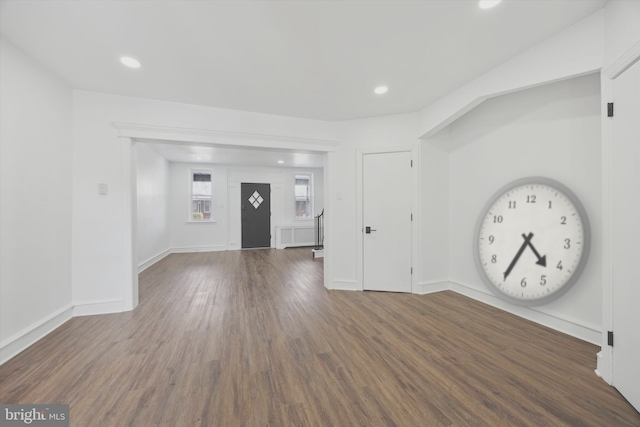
h=4 m=35
